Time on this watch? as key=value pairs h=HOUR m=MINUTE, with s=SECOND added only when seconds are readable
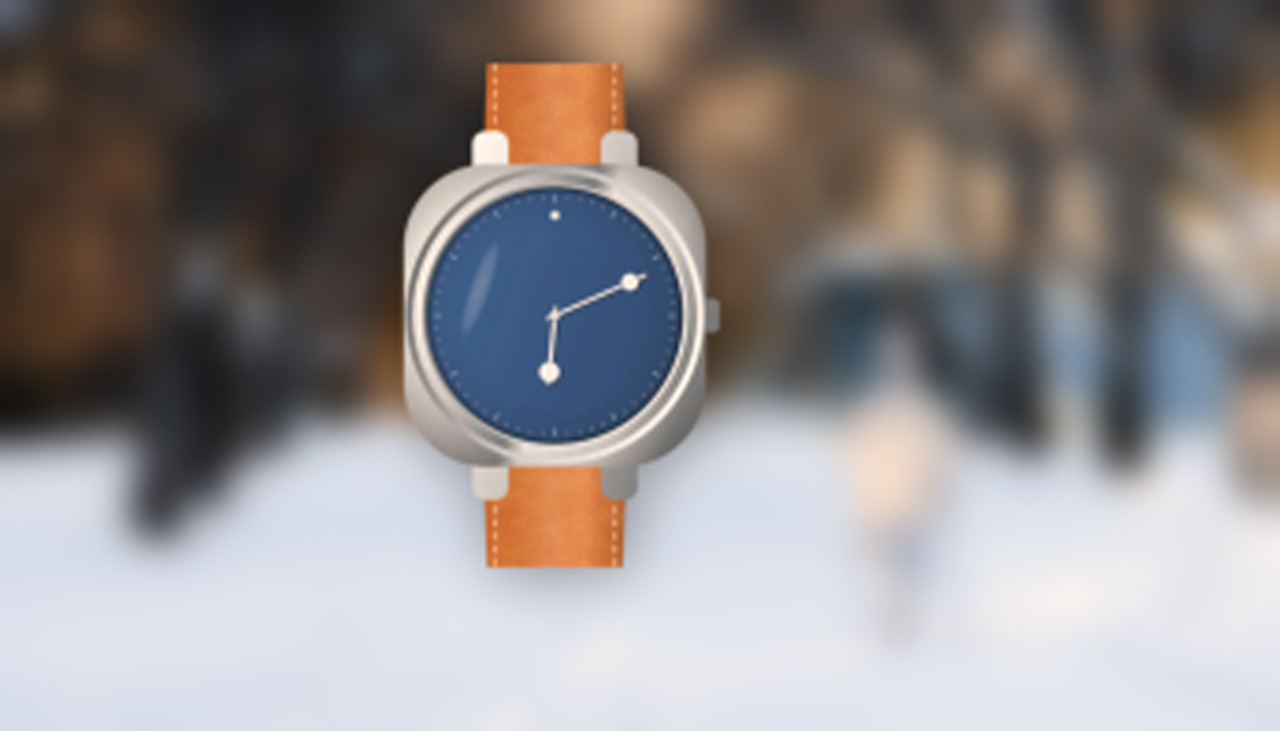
h=6 m=11
